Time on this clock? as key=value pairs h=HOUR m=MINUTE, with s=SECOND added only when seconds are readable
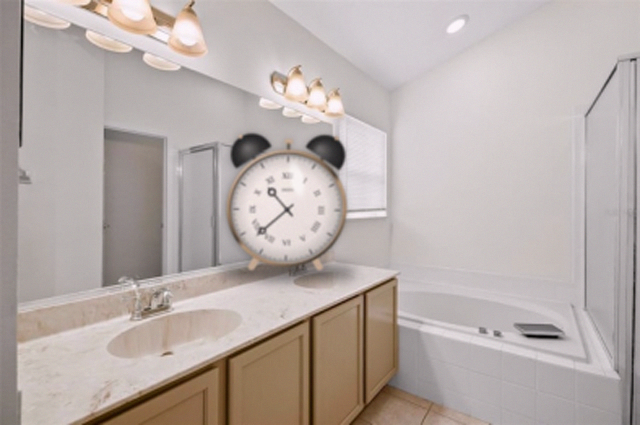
h=10 m=38
